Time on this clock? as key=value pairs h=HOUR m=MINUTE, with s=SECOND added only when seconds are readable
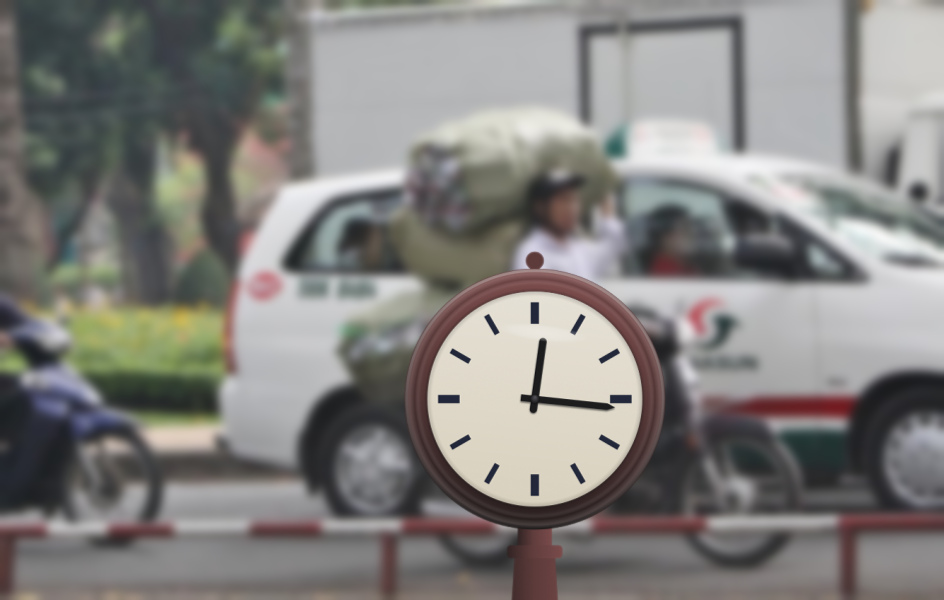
h=12 m=16
